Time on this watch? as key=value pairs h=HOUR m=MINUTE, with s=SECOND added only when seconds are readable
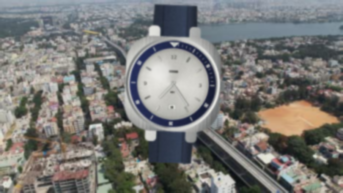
h=7 m=24
